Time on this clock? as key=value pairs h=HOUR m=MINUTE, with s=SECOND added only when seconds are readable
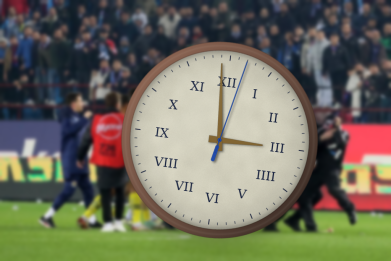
h=2 m=59 s=2
